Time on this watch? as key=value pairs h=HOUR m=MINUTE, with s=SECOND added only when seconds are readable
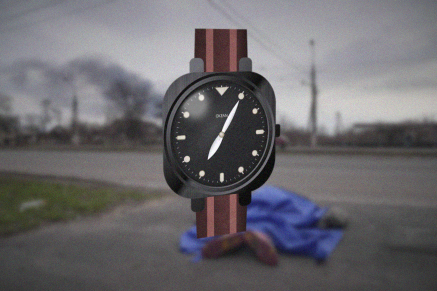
h=7 m=5
